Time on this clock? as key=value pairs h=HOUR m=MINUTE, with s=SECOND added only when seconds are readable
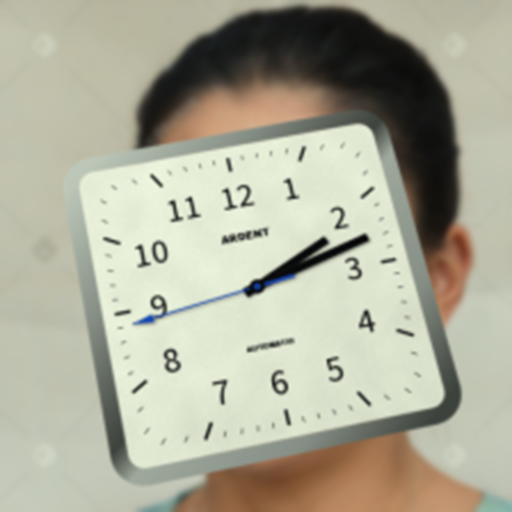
h=2 m=12 s=44
